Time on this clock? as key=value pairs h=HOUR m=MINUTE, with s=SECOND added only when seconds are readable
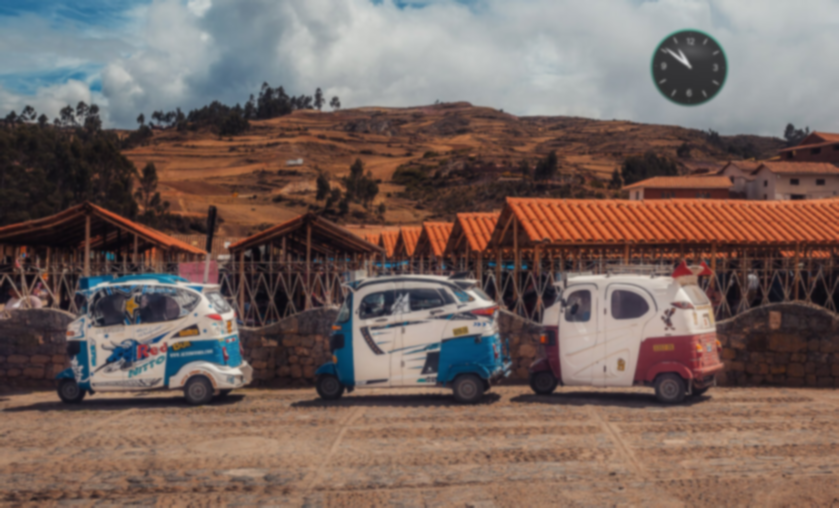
h=10 m=51
